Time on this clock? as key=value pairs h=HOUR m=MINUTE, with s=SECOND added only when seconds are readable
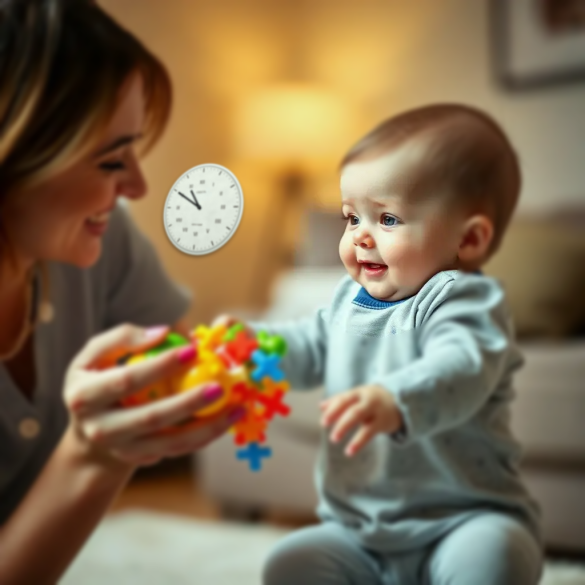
h=10 m=50
